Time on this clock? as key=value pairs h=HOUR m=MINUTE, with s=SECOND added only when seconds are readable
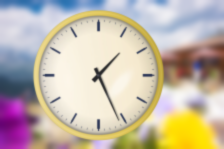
h=1 m=26
